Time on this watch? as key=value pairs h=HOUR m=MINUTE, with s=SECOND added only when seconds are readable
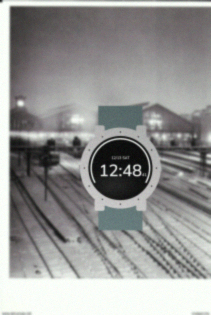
h=12 m=48
